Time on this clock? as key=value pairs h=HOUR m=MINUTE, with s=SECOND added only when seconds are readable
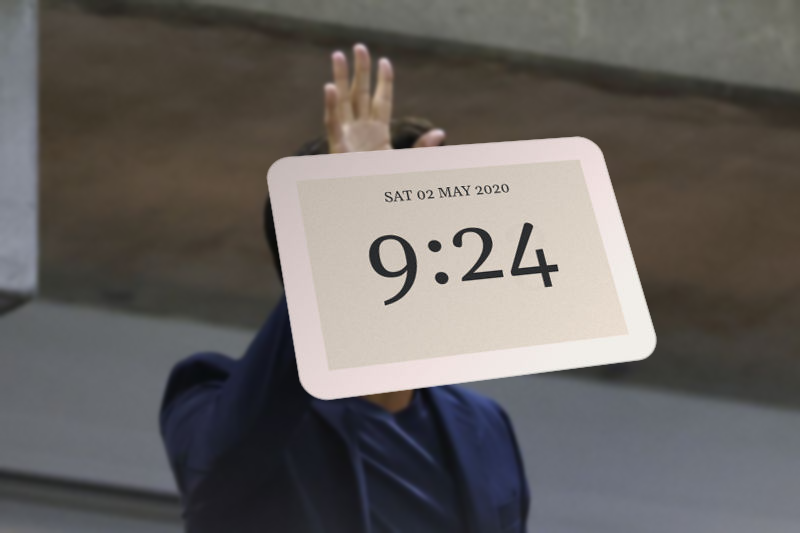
h=9 m=24
